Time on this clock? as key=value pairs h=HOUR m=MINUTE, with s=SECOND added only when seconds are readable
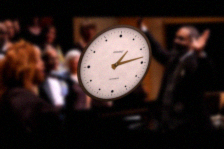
h=1 m=13
